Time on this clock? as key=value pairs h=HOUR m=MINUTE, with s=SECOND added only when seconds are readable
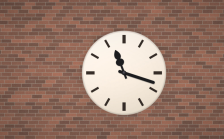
h=11 m=18
